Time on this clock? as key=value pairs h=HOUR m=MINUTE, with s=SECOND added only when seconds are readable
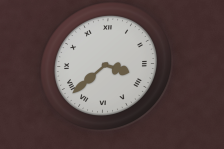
h=3 m=38
